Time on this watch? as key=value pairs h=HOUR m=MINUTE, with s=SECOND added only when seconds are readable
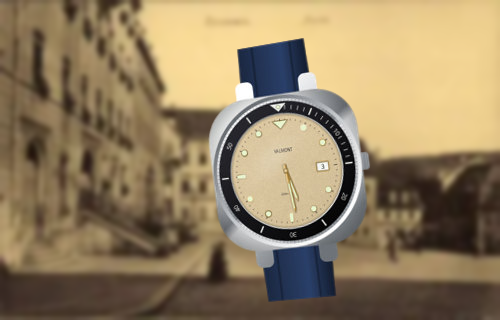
h=5 m=29
